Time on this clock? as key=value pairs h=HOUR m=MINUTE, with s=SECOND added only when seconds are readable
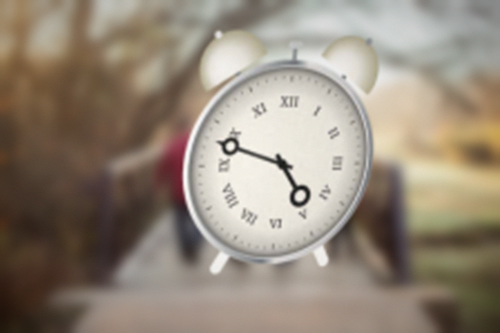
h=4 m=48
